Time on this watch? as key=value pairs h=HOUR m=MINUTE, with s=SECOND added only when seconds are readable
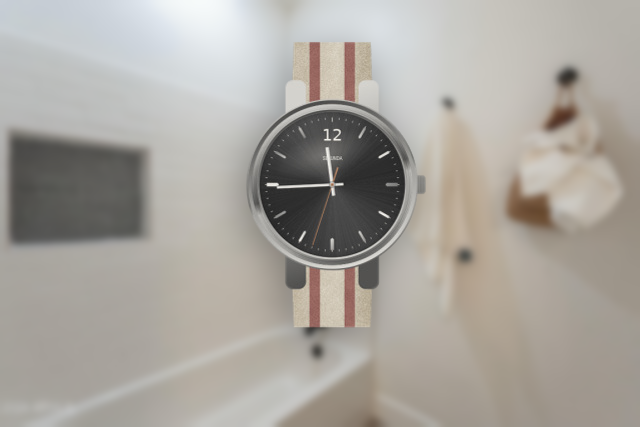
h=11 m=44 s=33
